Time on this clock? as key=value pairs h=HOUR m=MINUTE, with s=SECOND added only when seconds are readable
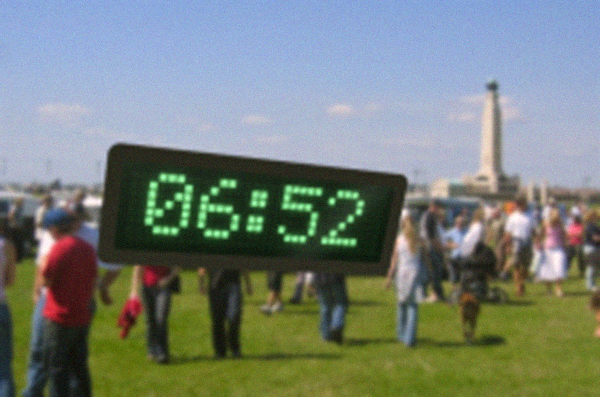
h=6 m=52
